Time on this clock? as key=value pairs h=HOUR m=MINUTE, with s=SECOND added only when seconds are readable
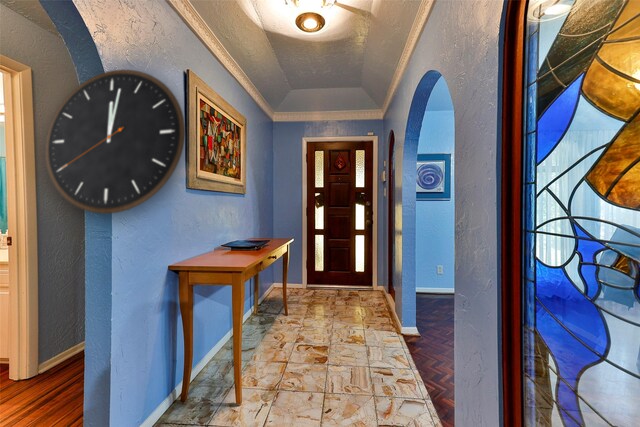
h=12 m=1 s=40
